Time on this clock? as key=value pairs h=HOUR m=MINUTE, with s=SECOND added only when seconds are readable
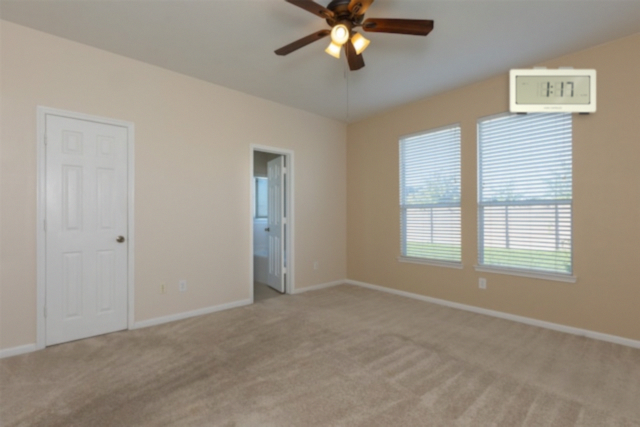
h=1 m=17
